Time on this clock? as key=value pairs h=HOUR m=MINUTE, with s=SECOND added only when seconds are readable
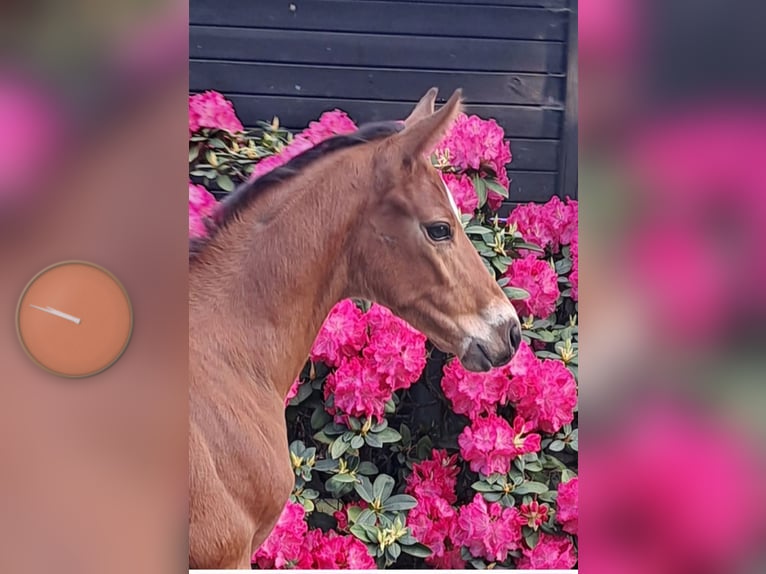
h=9 m=48
